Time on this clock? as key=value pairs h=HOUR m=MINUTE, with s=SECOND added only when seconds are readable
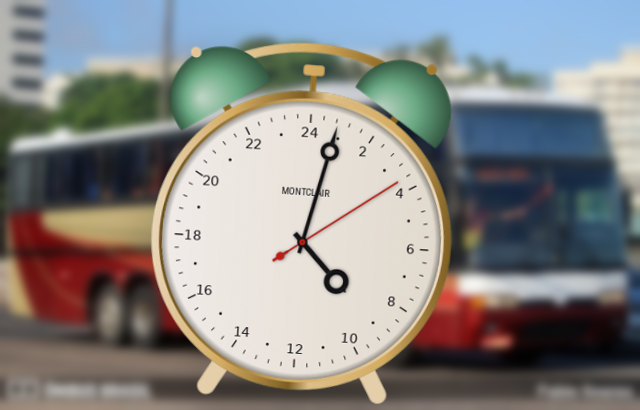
h=9 m=2 s=9
